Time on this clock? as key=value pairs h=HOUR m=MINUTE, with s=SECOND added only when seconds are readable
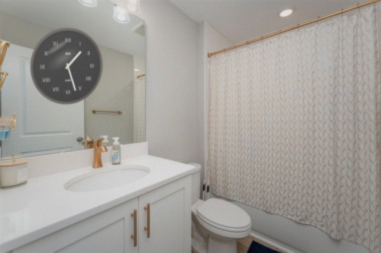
h=1 m=27
